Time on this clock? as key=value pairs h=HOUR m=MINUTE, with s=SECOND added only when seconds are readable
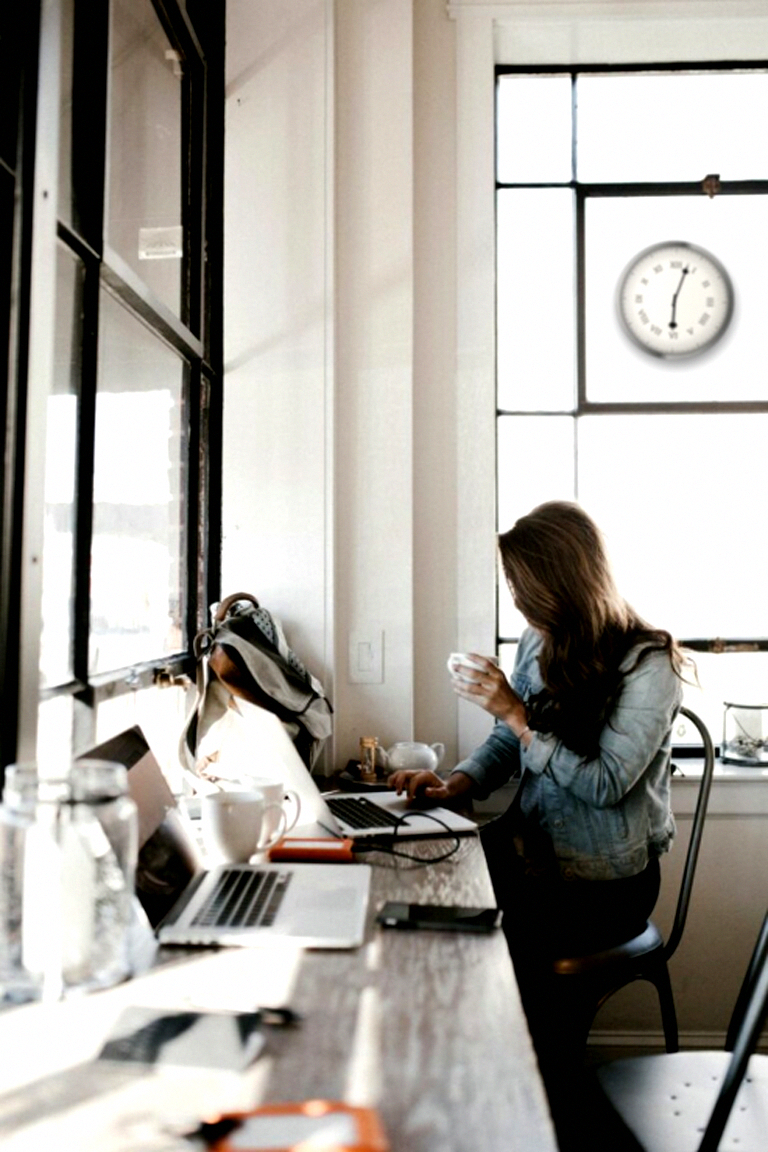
h=6 m=3
